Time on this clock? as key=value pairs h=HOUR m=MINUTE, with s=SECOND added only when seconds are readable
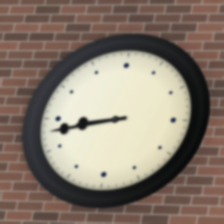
h=8 m=43
